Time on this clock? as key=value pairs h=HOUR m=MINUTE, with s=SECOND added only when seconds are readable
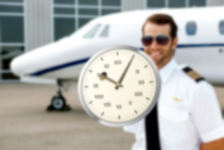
h=10 m=5
